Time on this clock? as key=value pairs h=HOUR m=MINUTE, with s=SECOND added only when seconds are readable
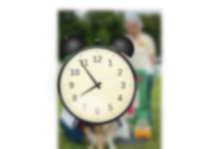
h=7 m=54
